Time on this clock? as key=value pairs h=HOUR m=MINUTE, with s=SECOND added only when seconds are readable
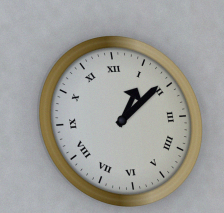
h=1 m=9
